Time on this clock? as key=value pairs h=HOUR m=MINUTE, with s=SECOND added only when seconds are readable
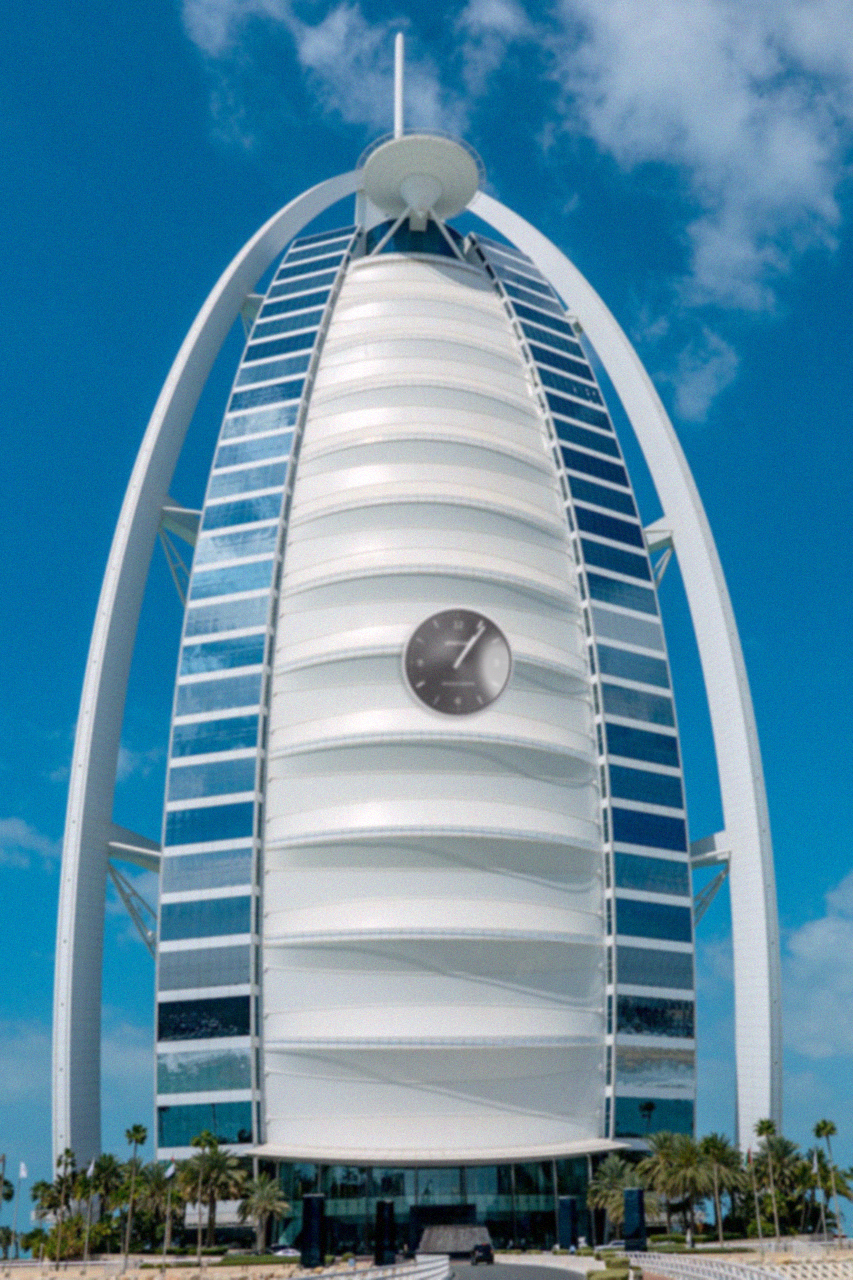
h=1 m=6
